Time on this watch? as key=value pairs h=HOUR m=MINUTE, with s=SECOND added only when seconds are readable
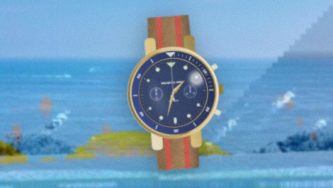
h=1 m=33
